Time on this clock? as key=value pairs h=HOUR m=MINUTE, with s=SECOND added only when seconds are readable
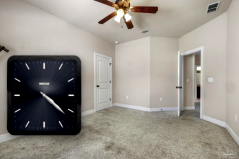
h=4 m=22
